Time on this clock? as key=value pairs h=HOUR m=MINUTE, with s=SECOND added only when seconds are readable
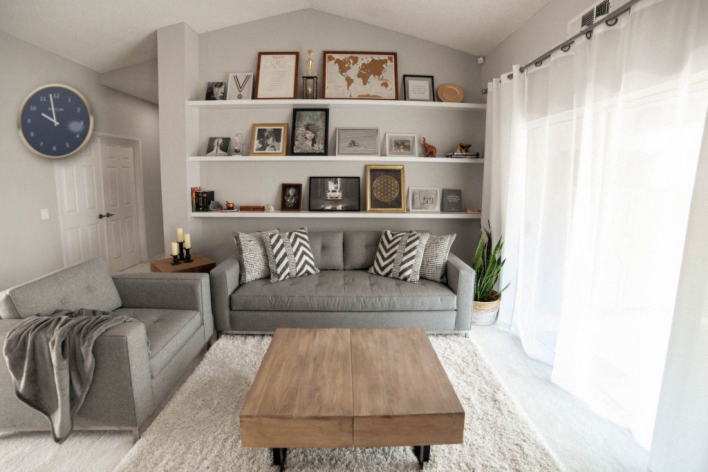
h=9 m=58
